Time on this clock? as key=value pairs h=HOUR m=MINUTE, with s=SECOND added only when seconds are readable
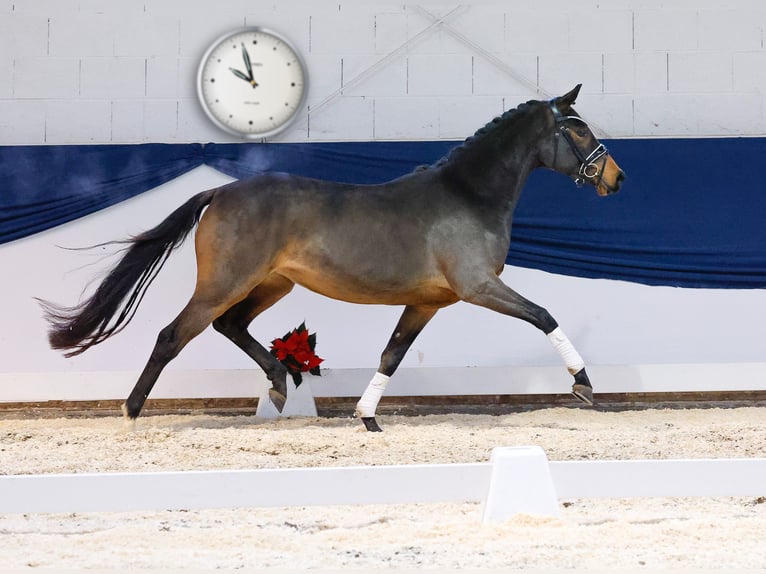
h=9 m=57
